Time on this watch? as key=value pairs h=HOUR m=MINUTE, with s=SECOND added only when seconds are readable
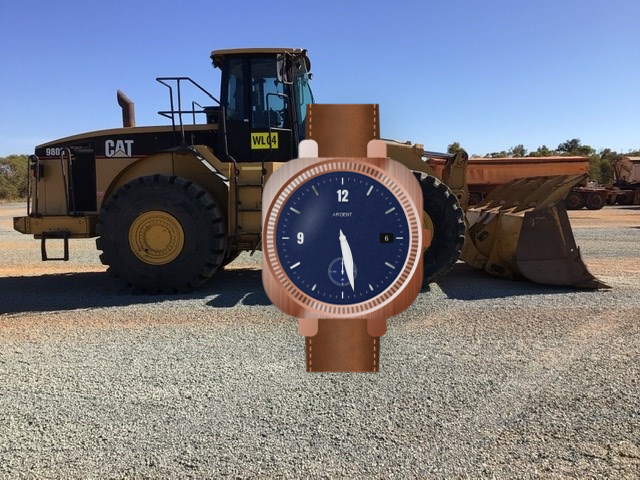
h=5 m=28
